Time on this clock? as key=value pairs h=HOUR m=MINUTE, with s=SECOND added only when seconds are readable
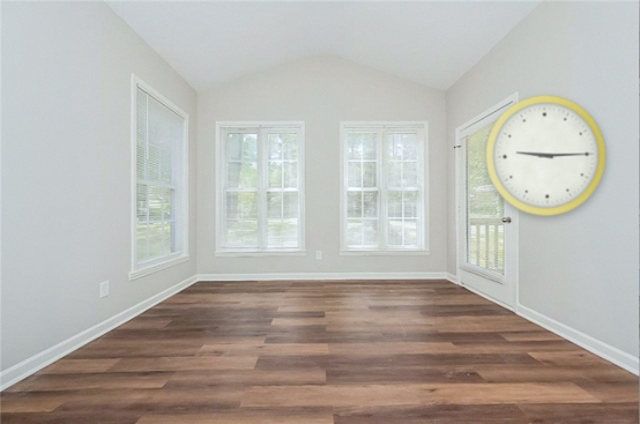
h=9 m=15
